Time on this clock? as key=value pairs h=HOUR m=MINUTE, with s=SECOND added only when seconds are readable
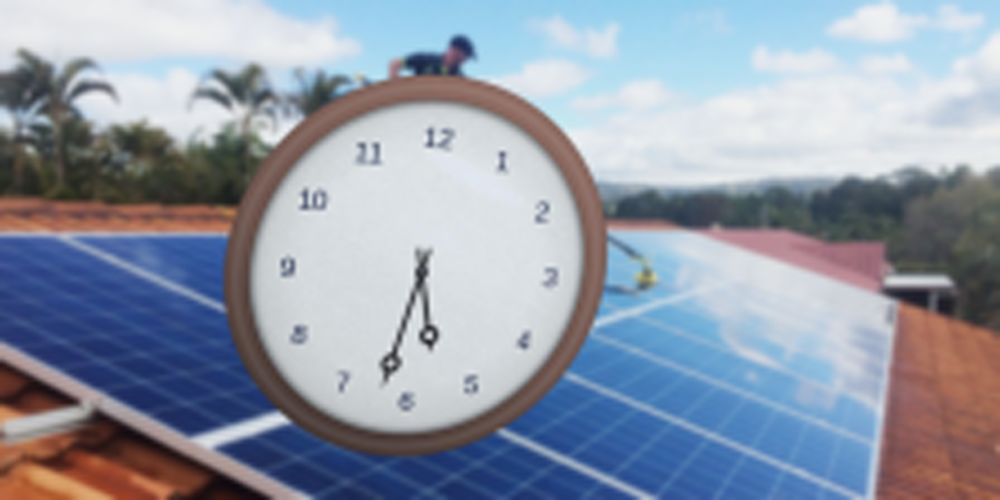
h=5 m=32
